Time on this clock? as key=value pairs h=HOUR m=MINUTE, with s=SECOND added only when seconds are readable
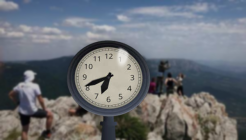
h=6 m=41
